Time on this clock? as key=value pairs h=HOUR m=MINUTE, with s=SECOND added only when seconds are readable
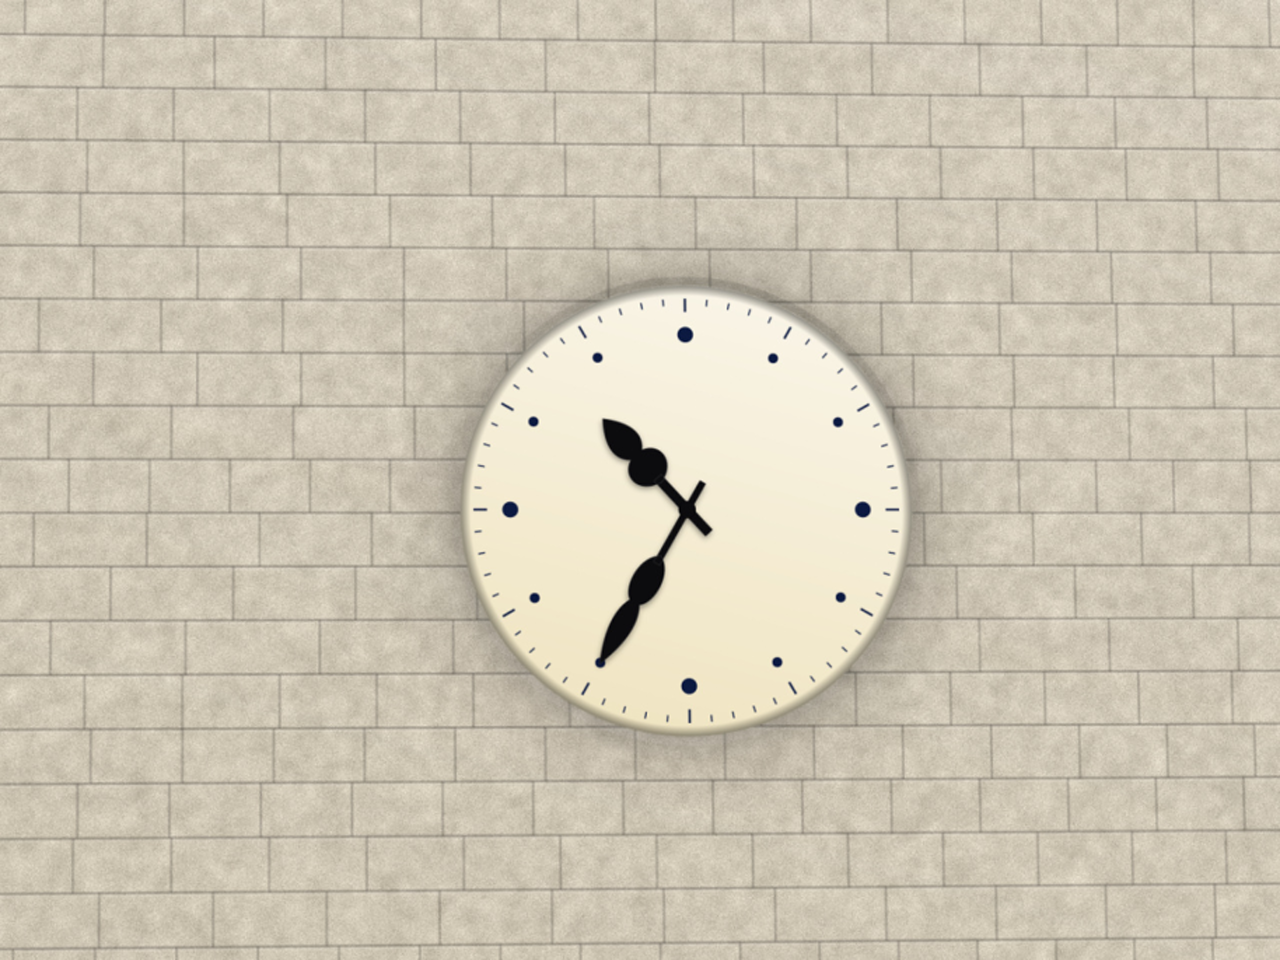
h=10 m=35
